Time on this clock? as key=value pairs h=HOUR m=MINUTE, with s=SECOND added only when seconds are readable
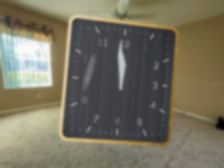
h=11 m=59
